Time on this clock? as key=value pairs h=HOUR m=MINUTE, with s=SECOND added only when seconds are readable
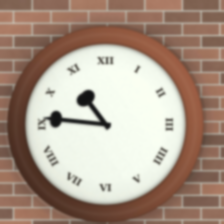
h=10 m=46
